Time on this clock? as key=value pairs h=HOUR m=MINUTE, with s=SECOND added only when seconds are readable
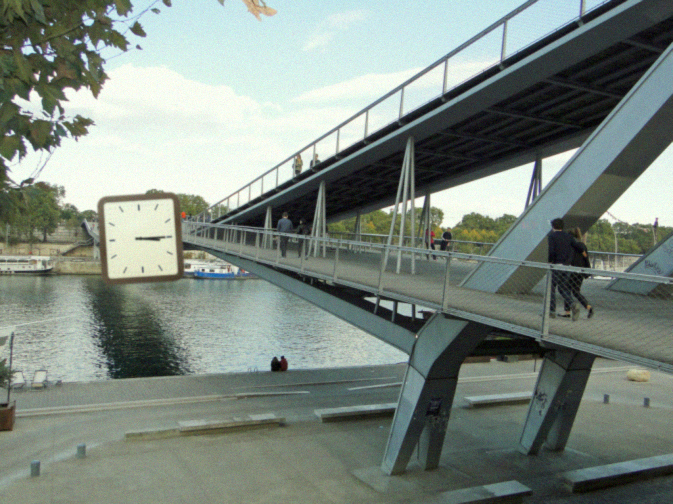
h=3 m=15
